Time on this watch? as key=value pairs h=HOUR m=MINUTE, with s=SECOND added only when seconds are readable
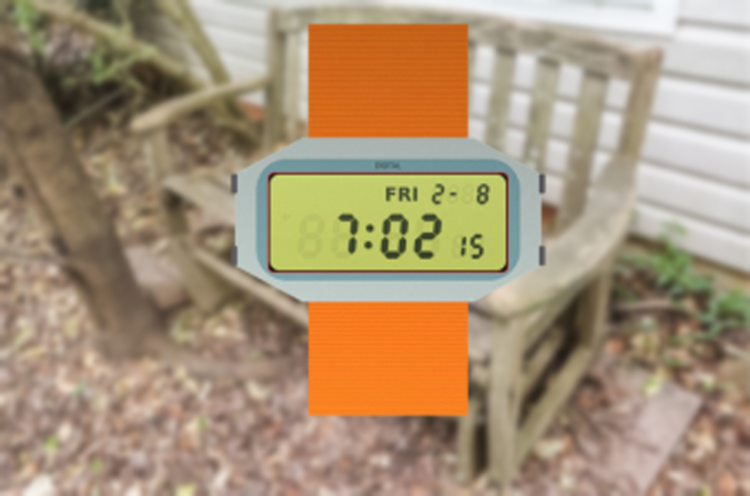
h=7 m=2 s=15
